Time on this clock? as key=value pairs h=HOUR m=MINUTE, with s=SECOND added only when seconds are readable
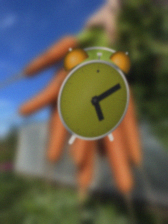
h=5 m=10
